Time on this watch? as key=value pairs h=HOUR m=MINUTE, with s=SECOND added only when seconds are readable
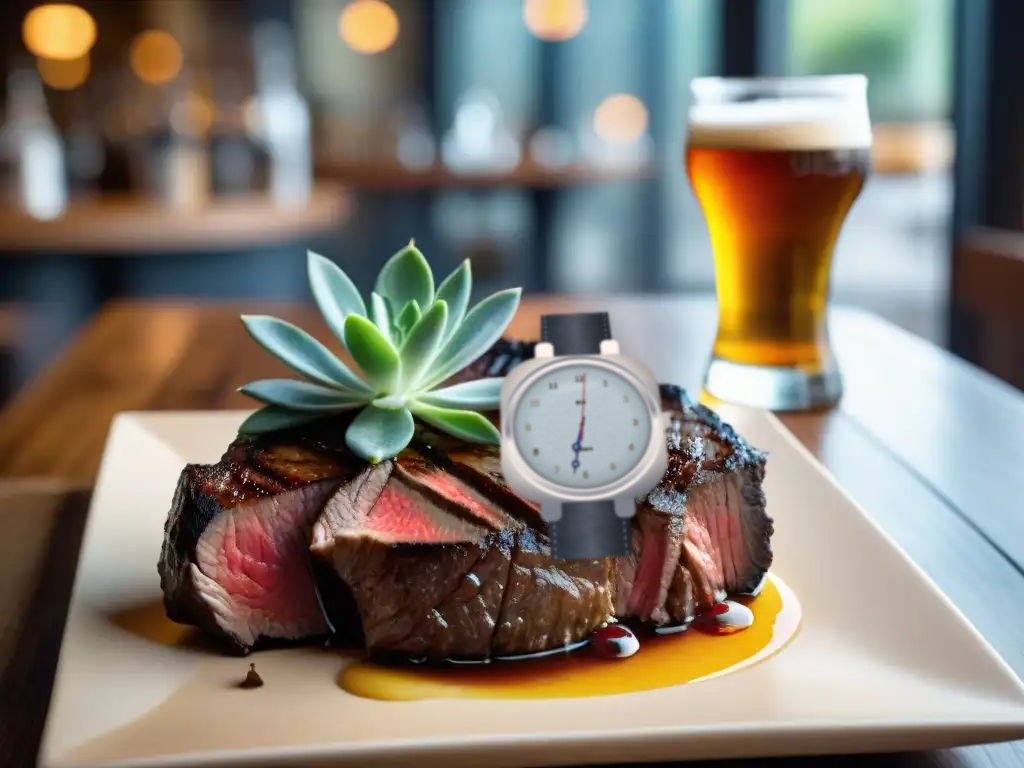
h=6 m=32 s=1
